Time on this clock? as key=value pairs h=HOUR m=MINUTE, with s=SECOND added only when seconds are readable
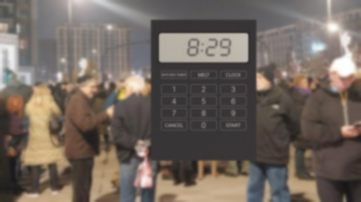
h=8 m=29
